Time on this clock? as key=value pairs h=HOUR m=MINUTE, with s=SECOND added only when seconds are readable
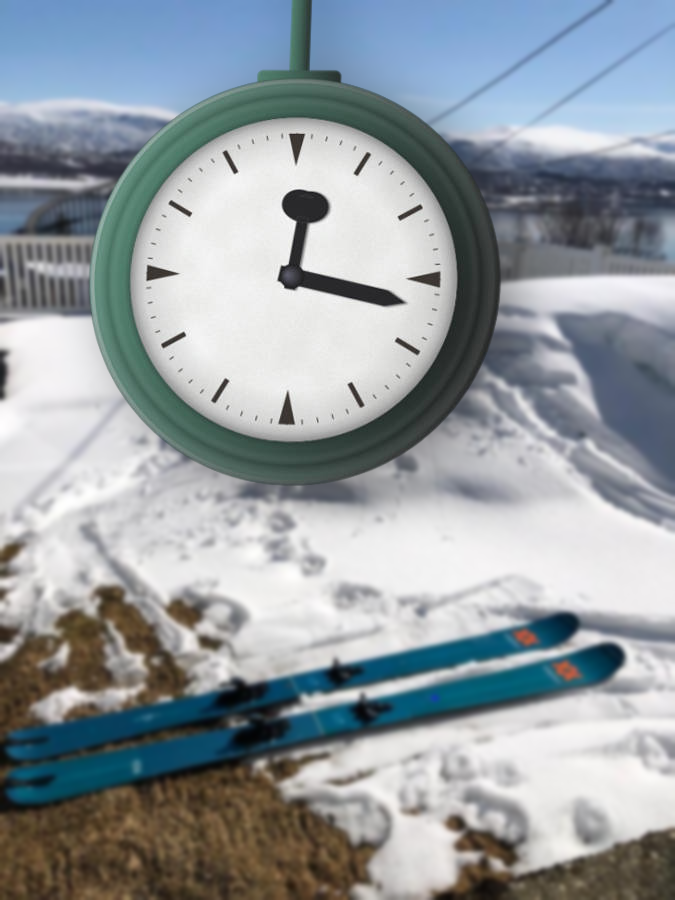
h=12 m=17
